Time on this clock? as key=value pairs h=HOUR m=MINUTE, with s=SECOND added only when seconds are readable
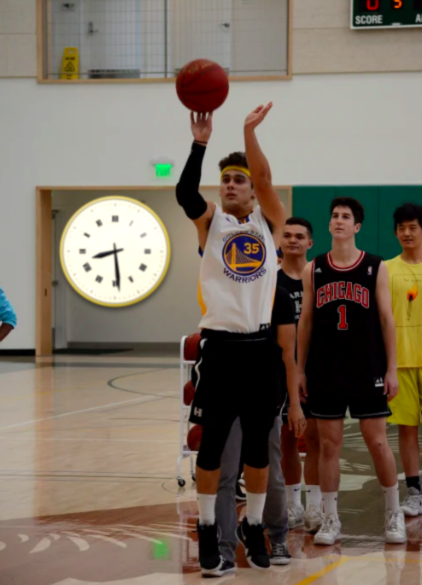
h=8 m=29
